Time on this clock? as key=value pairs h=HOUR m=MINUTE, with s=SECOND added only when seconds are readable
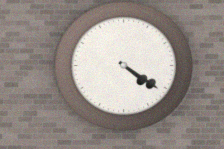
h=4 m=21
